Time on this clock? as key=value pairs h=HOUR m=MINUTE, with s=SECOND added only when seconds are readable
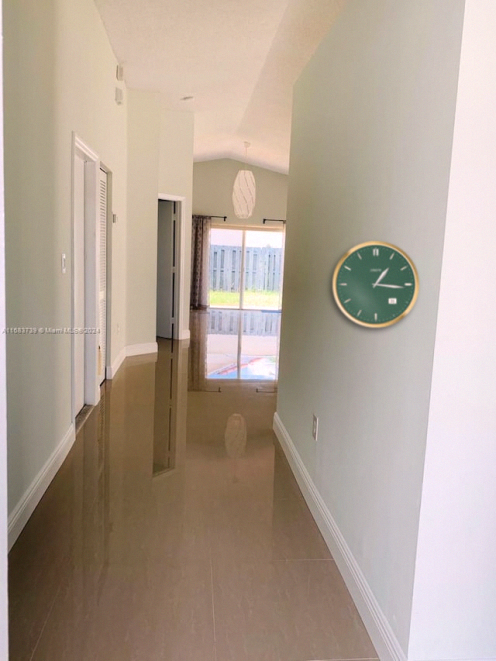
h=1 m=16
